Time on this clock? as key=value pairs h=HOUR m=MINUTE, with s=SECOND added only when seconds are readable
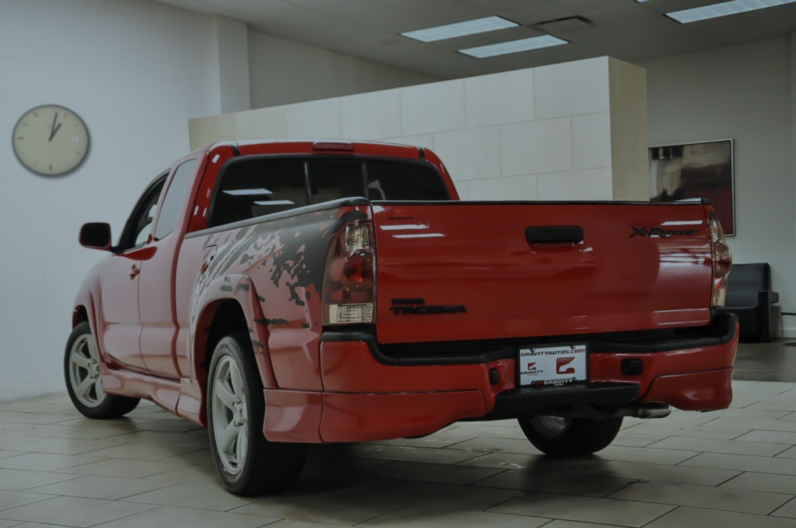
h=1 m=2
